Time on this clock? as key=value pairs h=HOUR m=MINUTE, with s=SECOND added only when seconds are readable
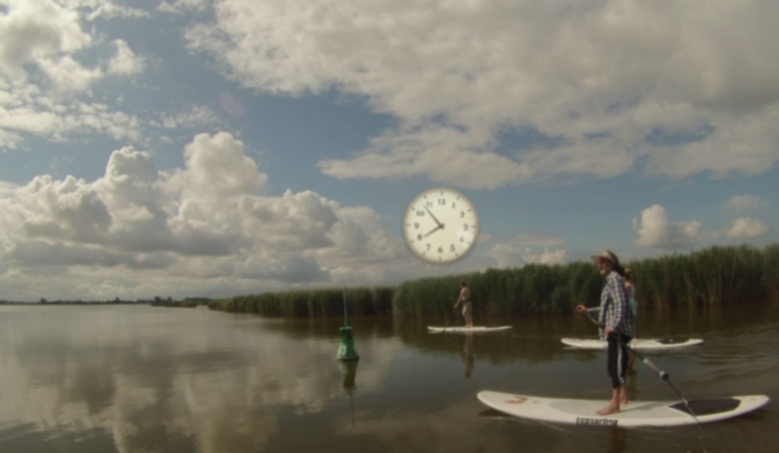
h=7 m=53
